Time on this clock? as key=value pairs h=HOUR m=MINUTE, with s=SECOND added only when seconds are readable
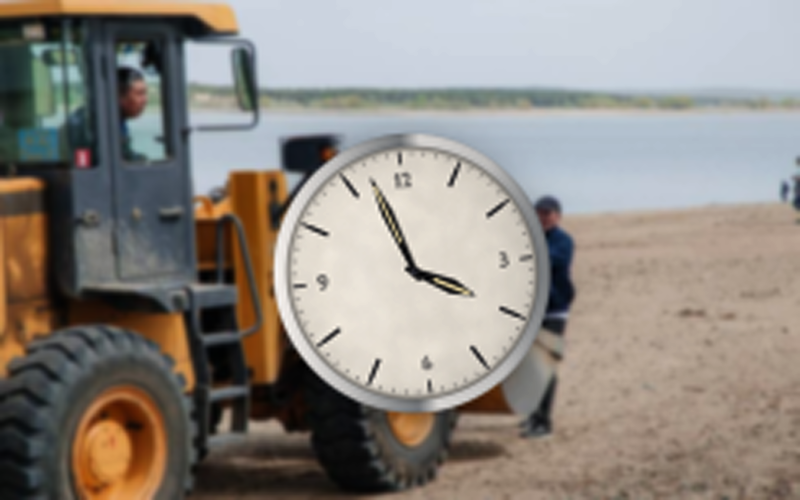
h=3 m=57
